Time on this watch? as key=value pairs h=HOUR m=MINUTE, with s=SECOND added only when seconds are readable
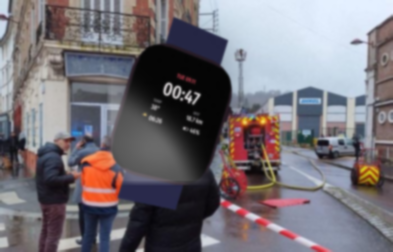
h=0 m=47
